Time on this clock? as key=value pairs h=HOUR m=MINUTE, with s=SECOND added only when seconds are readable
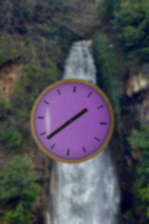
h=1 m=38
